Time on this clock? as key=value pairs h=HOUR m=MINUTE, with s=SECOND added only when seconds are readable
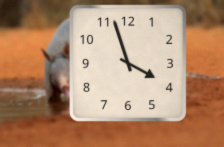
h=3 m=57
